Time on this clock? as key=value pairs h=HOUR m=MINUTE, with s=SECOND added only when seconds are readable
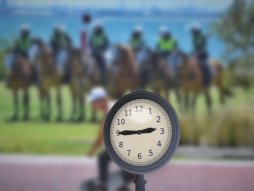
h=2 m=45
